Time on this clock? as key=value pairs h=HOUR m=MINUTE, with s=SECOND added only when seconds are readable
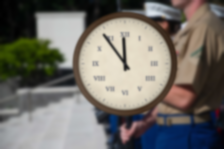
h=11 m=54
